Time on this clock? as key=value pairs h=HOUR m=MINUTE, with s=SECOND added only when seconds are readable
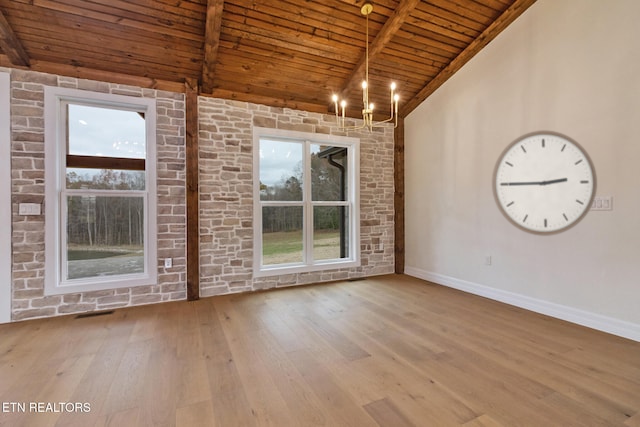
h=2 m=45
